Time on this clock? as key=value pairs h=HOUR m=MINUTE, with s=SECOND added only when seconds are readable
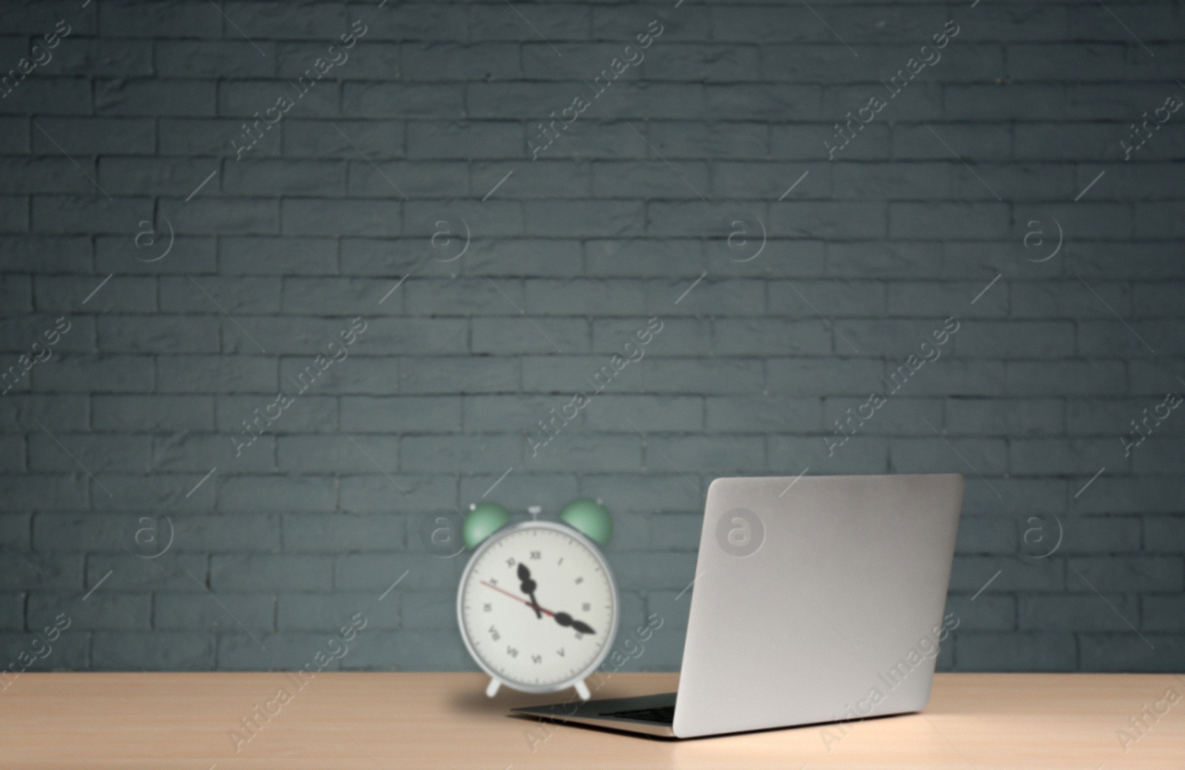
h=11 m=18 s=49
